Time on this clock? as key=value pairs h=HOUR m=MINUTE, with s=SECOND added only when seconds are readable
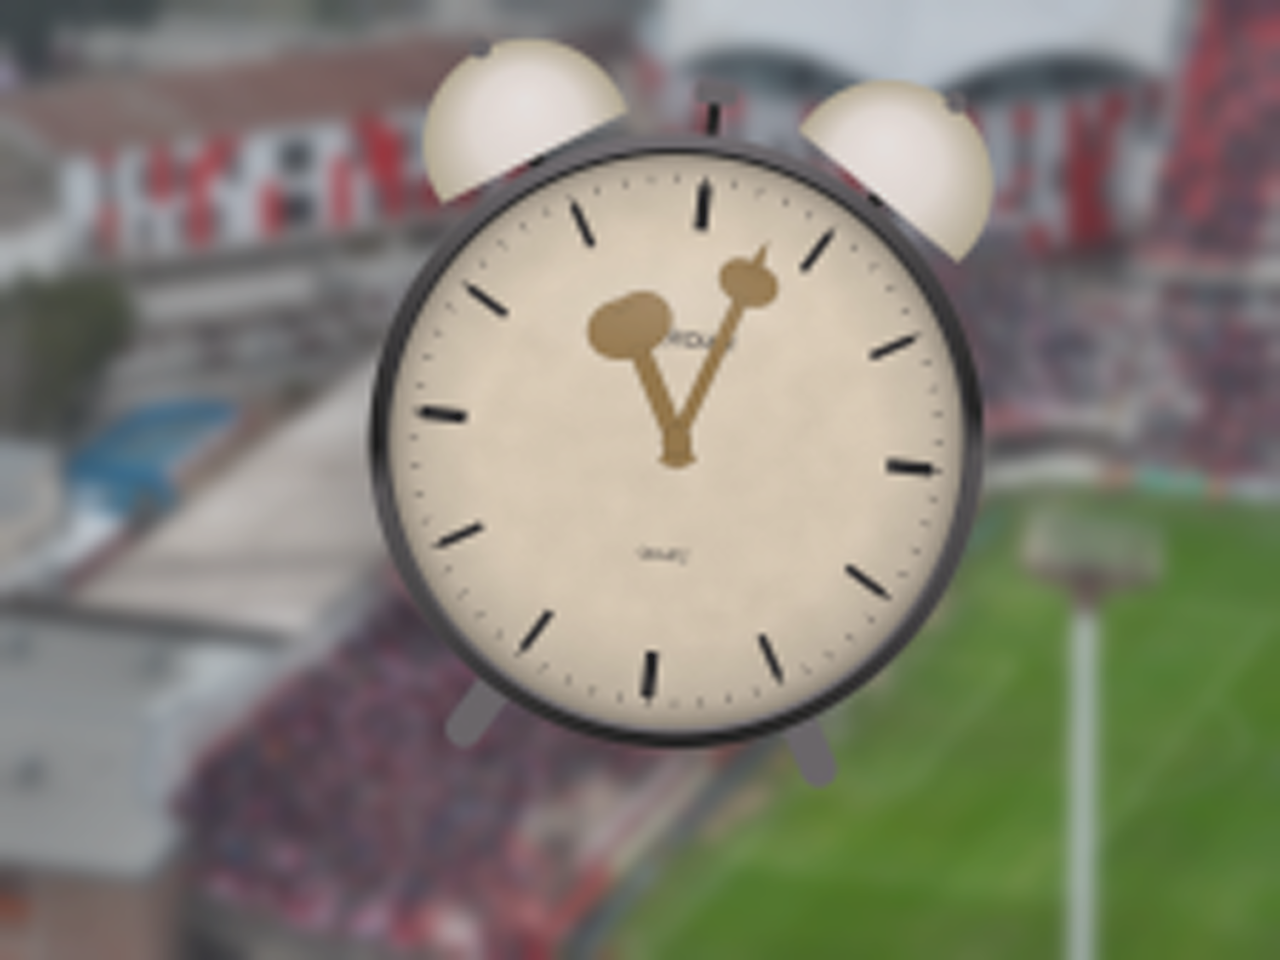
h=11 m=3
